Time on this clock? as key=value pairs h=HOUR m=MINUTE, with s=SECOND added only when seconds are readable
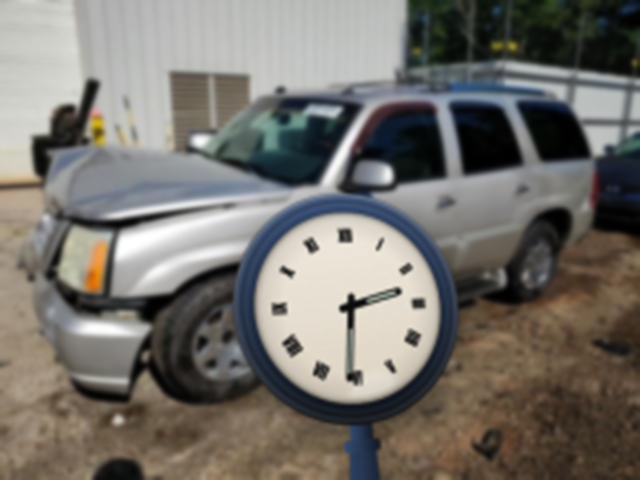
h=2 m=31
